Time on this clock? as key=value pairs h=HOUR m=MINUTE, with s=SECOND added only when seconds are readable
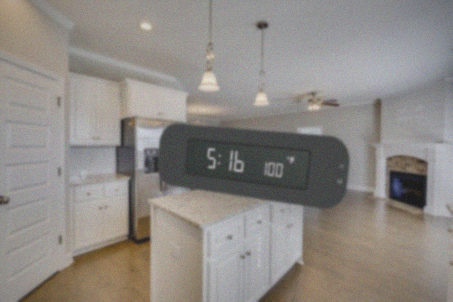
h=5 m=16
